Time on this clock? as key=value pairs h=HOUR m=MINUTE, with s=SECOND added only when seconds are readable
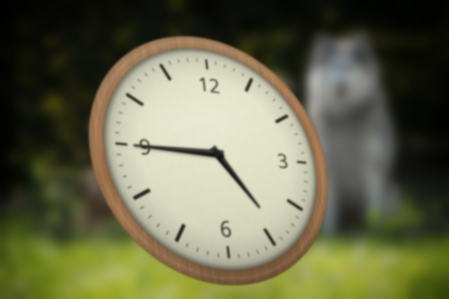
h=4 m=45
